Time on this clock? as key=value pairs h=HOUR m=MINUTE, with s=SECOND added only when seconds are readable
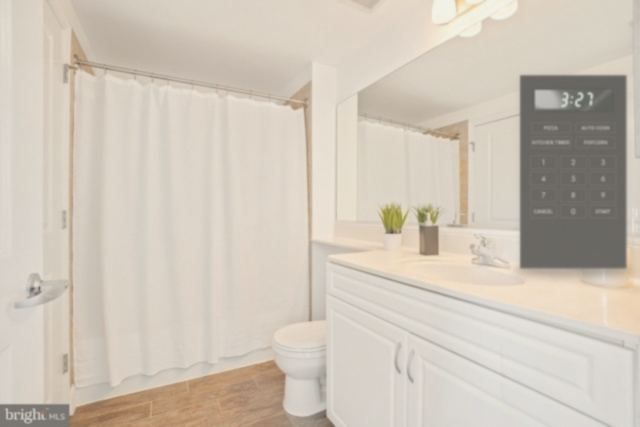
h=3 m=27
